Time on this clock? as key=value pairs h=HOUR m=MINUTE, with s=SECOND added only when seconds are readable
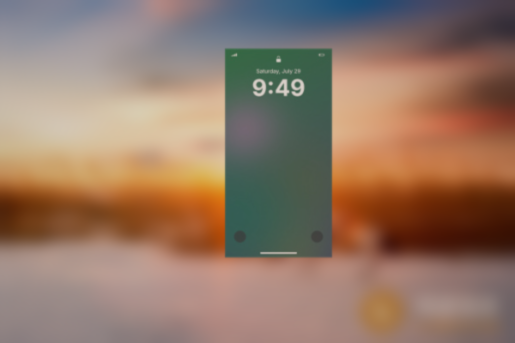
h=9 m=49
